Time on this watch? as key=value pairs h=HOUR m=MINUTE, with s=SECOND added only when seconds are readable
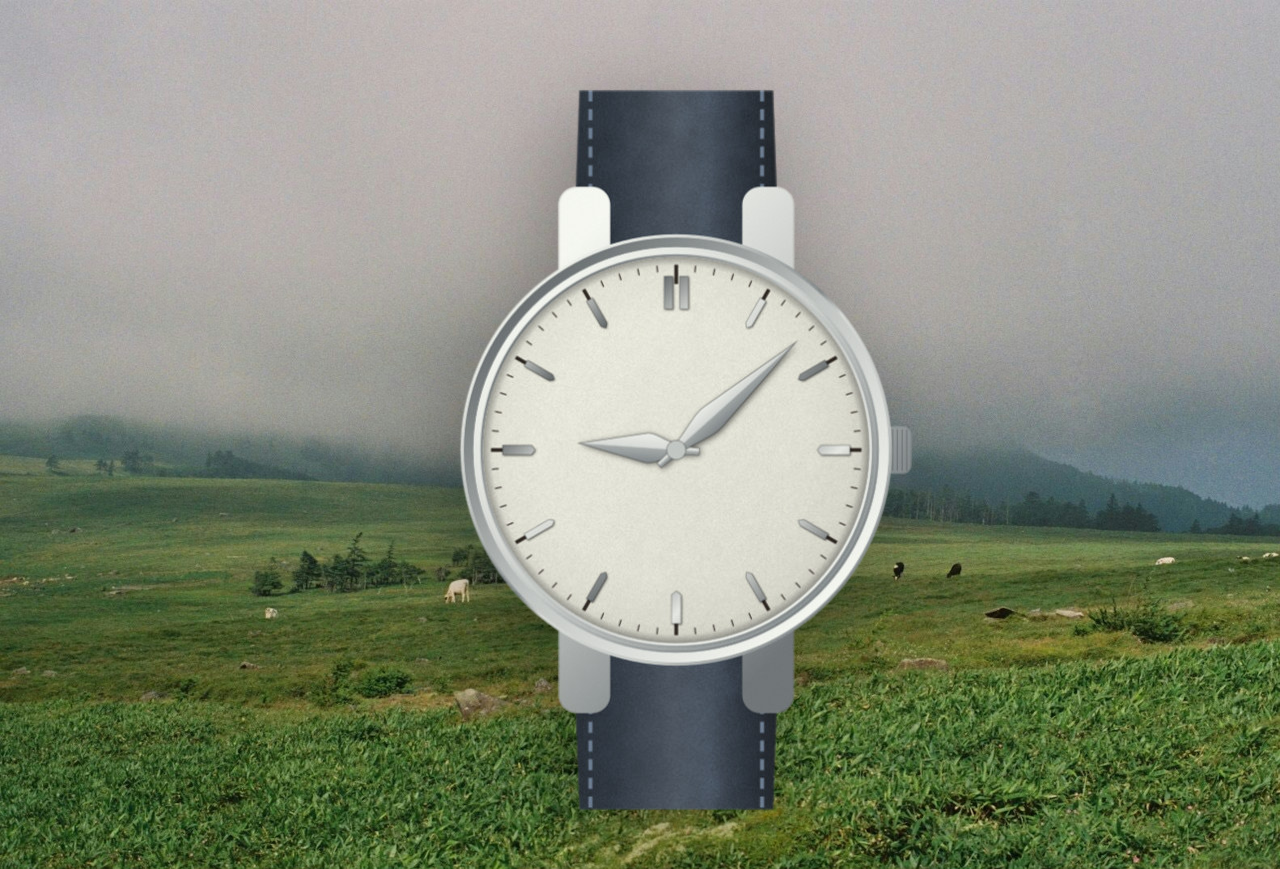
h=9 m=8
